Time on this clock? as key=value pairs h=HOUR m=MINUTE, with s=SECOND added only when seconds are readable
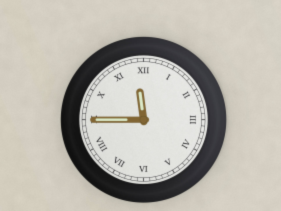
h=11 m=45
